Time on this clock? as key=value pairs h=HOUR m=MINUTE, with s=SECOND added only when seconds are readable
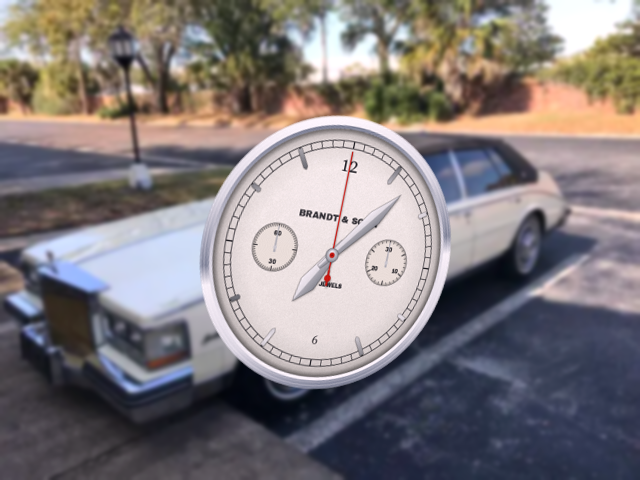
h=7 m=7
